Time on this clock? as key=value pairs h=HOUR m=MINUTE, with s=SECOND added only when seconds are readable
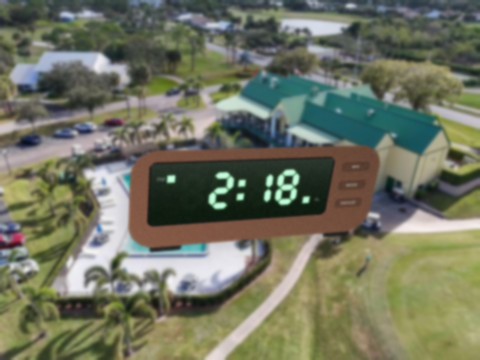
h=2 m=18
